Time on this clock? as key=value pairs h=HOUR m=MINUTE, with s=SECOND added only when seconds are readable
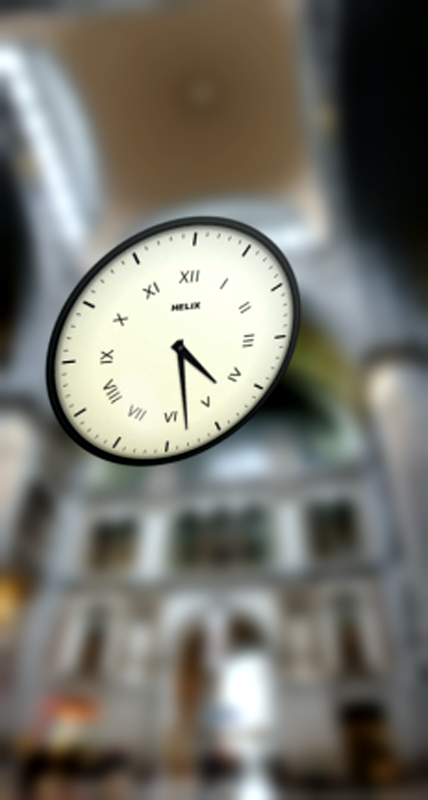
h=4 m=28
